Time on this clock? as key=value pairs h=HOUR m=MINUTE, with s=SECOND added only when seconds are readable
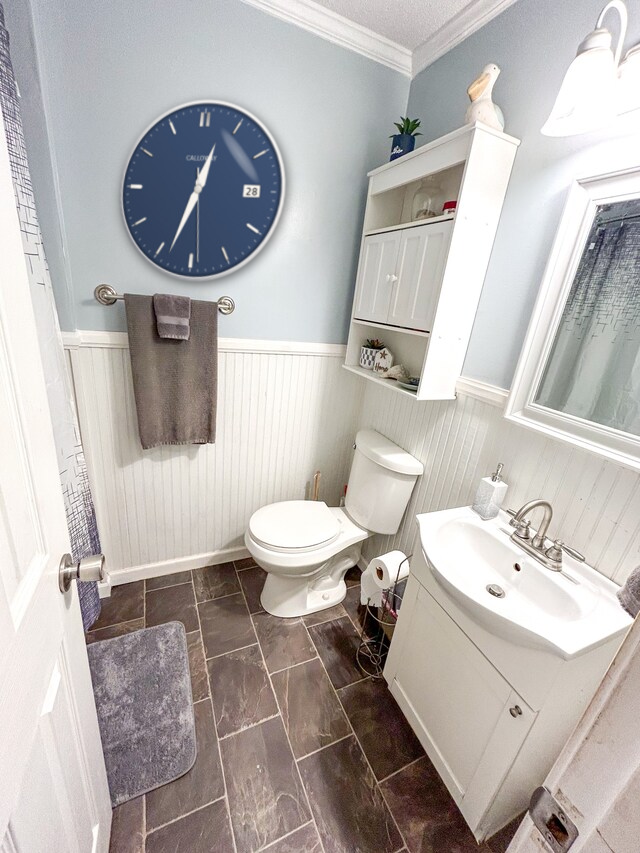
h=12 m=33 s=29
